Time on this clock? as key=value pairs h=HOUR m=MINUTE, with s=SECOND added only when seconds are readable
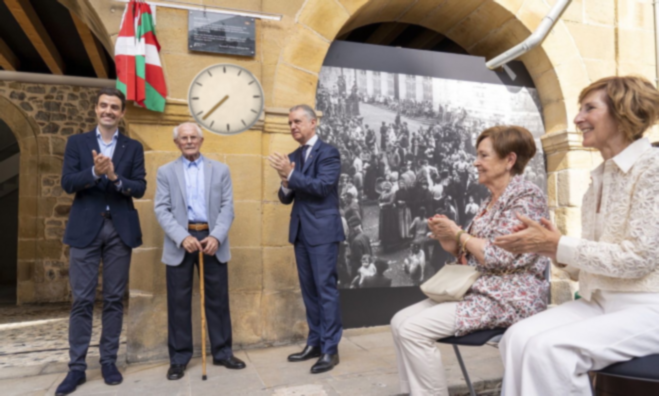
h=7 m=38
